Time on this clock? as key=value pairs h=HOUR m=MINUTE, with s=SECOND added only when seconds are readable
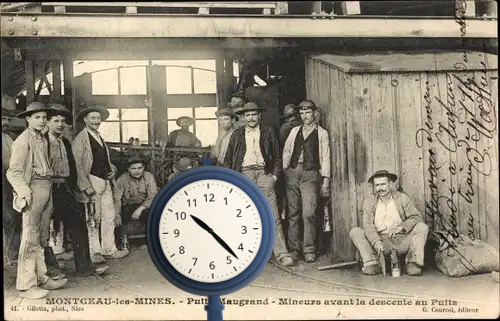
h=10 m=23
